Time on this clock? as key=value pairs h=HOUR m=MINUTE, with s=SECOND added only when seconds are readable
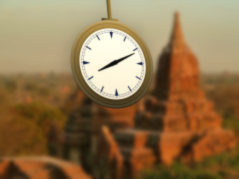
h=8 m=11
